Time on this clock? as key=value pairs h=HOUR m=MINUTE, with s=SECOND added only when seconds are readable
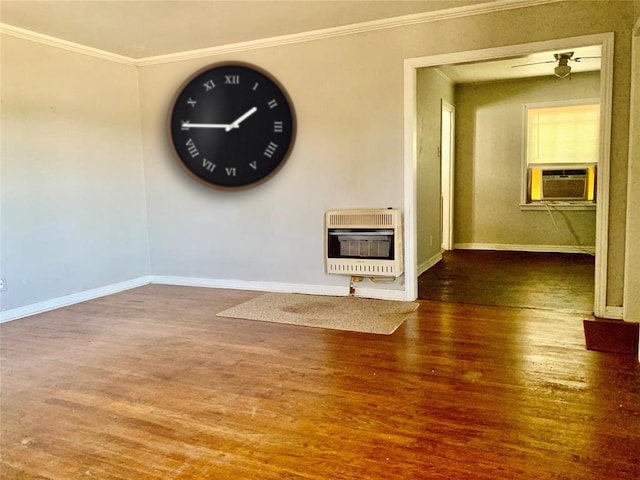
h=1 m=45
